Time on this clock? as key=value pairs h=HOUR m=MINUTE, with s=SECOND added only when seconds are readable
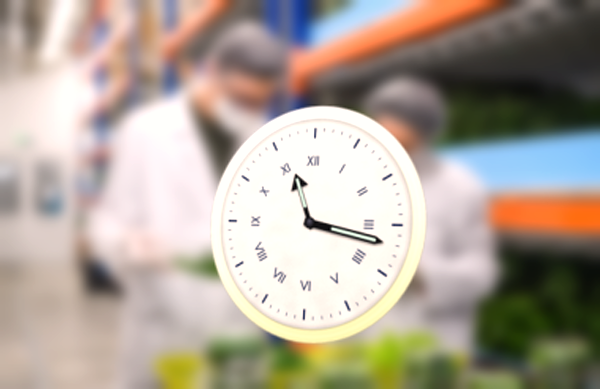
h=11 m=17
